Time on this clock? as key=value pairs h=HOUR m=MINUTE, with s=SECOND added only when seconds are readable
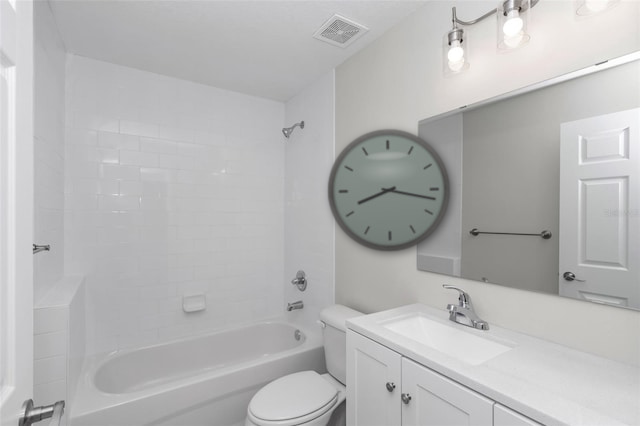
h=8 m=17
